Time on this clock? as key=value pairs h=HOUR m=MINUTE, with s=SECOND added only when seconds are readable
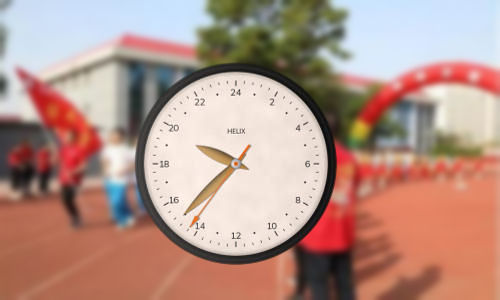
h=19 m=37 s=36
